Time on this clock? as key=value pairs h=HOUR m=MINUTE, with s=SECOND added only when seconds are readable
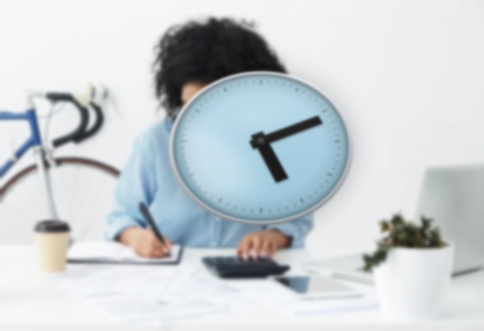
h=5 m=11
